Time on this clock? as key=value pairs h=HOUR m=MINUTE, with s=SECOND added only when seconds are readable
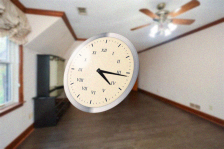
h=4 m=16
